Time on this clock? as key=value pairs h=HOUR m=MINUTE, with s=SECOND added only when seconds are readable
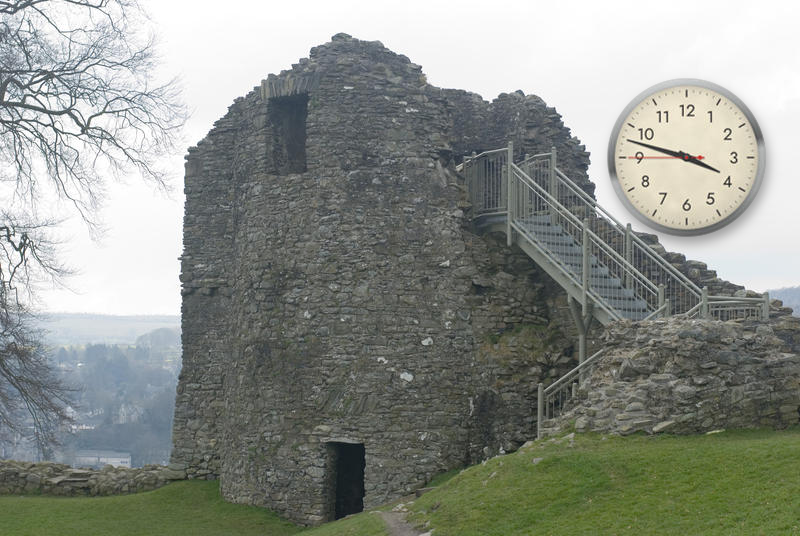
h=3 m=47 s=45
